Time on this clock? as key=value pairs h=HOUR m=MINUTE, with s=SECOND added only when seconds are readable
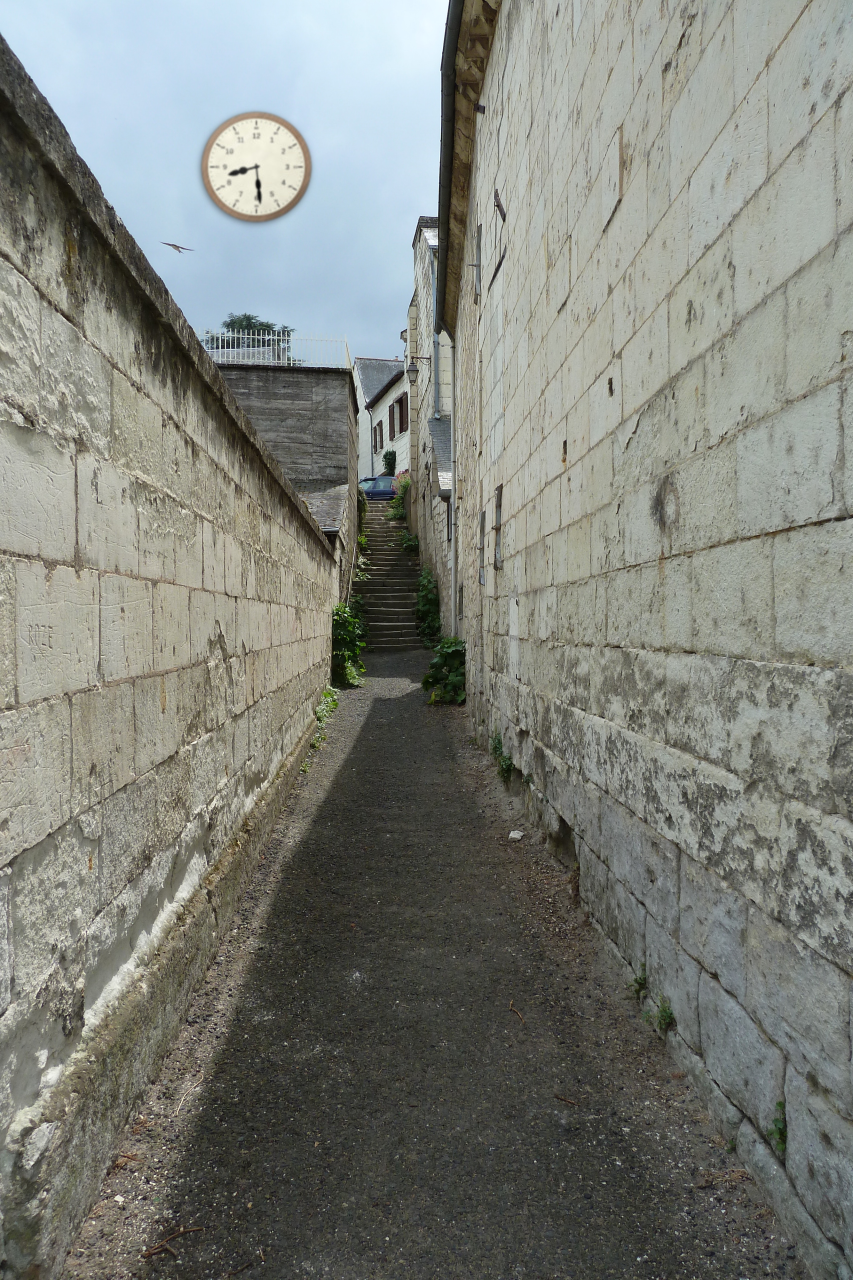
h=8 m=29
